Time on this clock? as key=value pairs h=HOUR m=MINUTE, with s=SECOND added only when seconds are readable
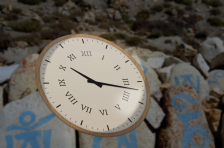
h=10 m=17
